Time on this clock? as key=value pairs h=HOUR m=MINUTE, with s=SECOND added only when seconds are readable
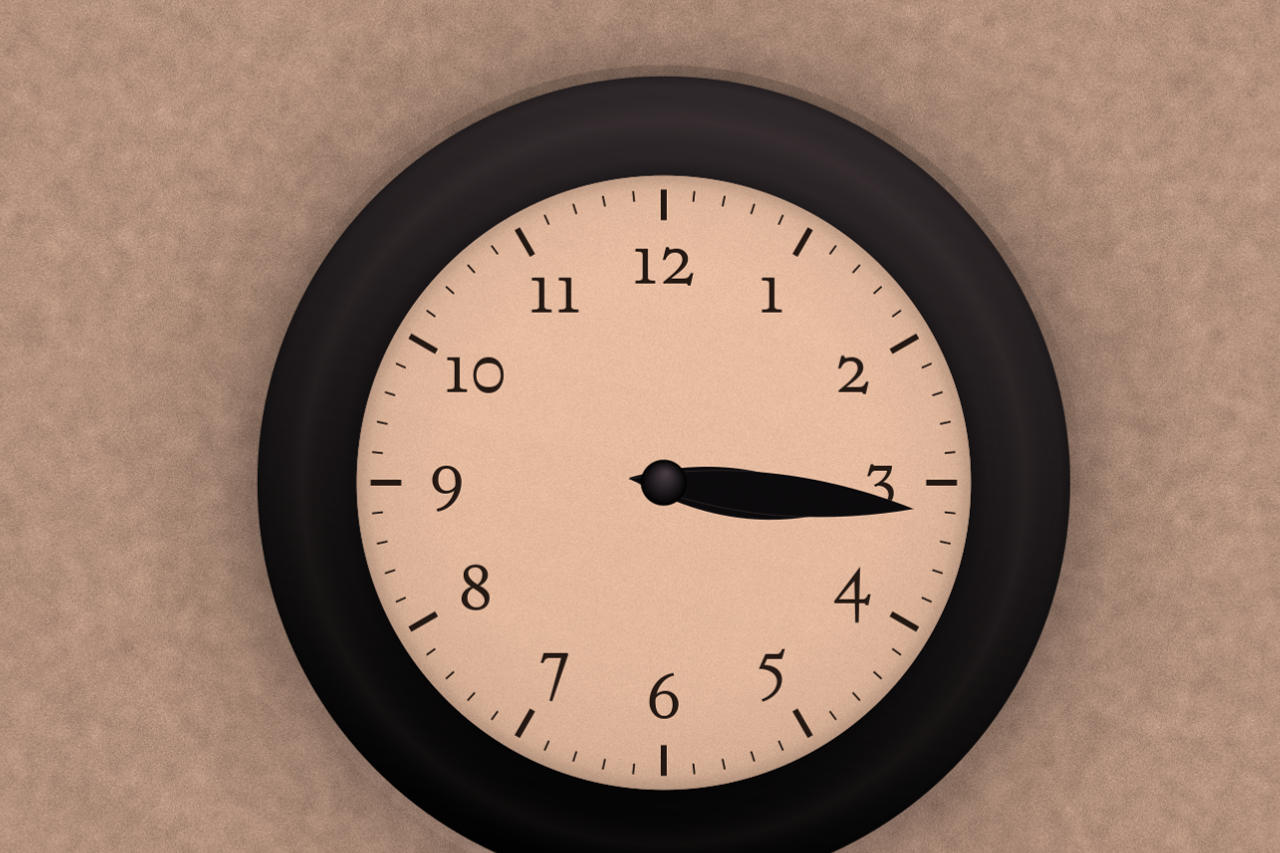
h=3 m=16
